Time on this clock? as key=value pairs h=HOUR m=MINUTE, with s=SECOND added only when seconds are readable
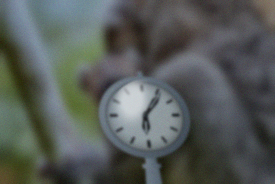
h=6 m=6
